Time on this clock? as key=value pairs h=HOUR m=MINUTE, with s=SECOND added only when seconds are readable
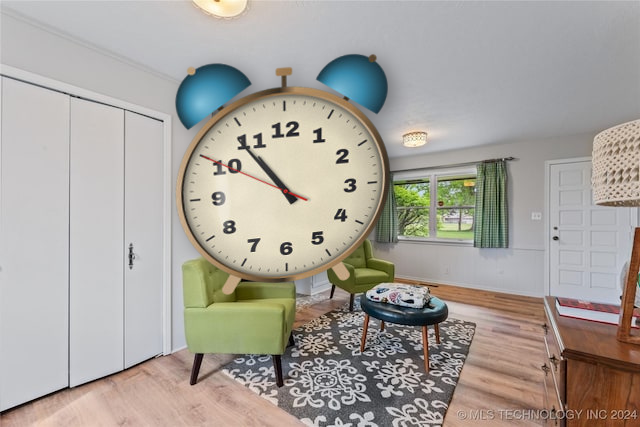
h=10 m=53 s=50
